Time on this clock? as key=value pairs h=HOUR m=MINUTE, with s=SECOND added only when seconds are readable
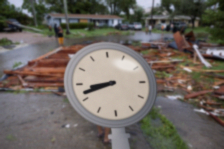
h=8 m=42
